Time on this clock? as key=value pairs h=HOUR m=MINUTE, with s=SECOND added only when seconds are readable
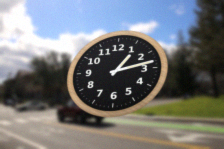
h=1 m=13
